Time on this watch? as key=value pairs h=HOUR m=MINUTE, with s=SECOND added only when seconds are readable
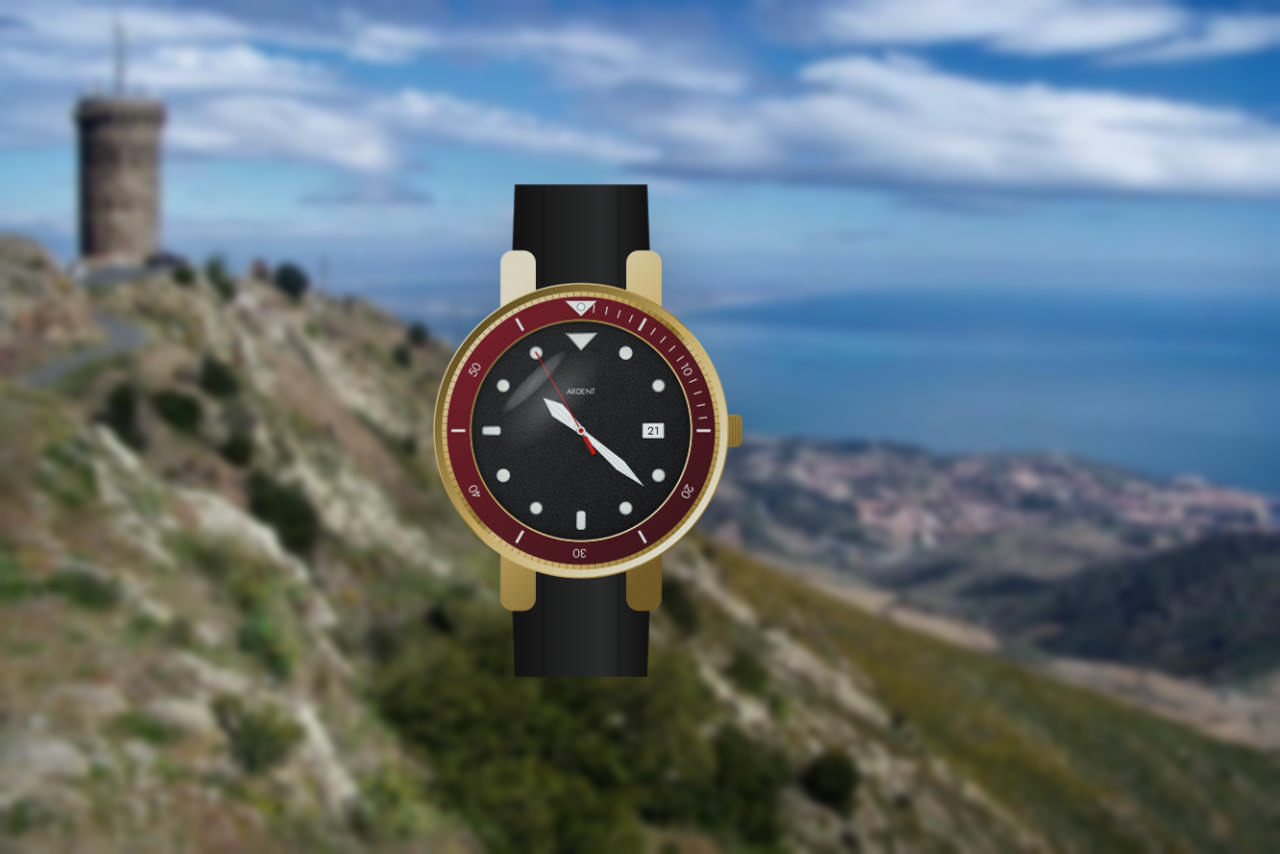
h=10 m=21 s=55
